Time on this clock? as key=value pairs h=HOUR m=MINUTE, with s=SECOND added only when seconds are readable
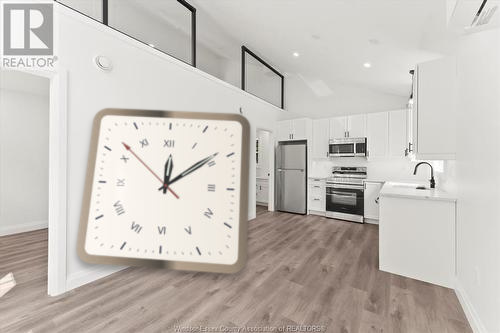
h=12 m=8 s=52
